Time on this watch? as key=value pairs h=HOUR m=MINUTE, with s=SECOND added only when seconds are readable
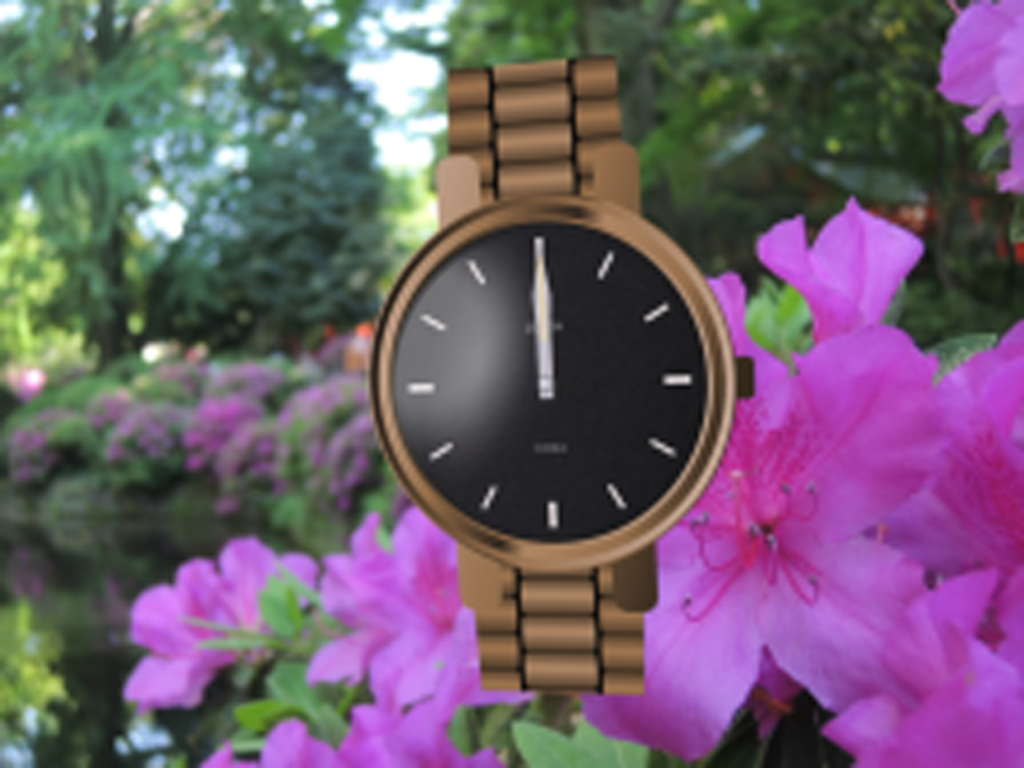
h=12 m=0
